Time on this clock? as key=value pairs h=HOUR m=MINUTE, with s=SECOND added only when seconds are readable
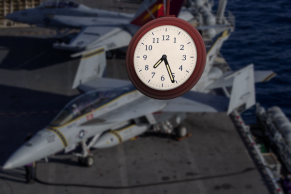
h=7 m=26
